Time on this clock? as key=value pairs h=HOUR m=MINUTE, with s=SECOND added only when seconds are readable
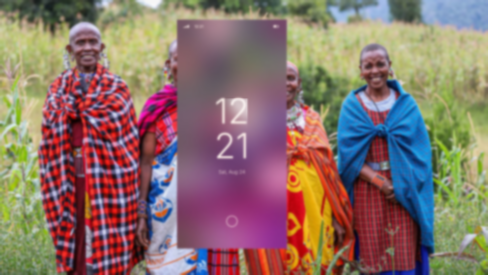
h=12 m=21
